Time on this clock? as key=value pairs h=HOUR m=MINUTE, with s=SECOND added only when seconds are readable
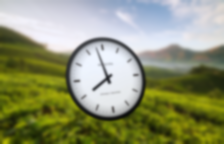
h=7 m=58
